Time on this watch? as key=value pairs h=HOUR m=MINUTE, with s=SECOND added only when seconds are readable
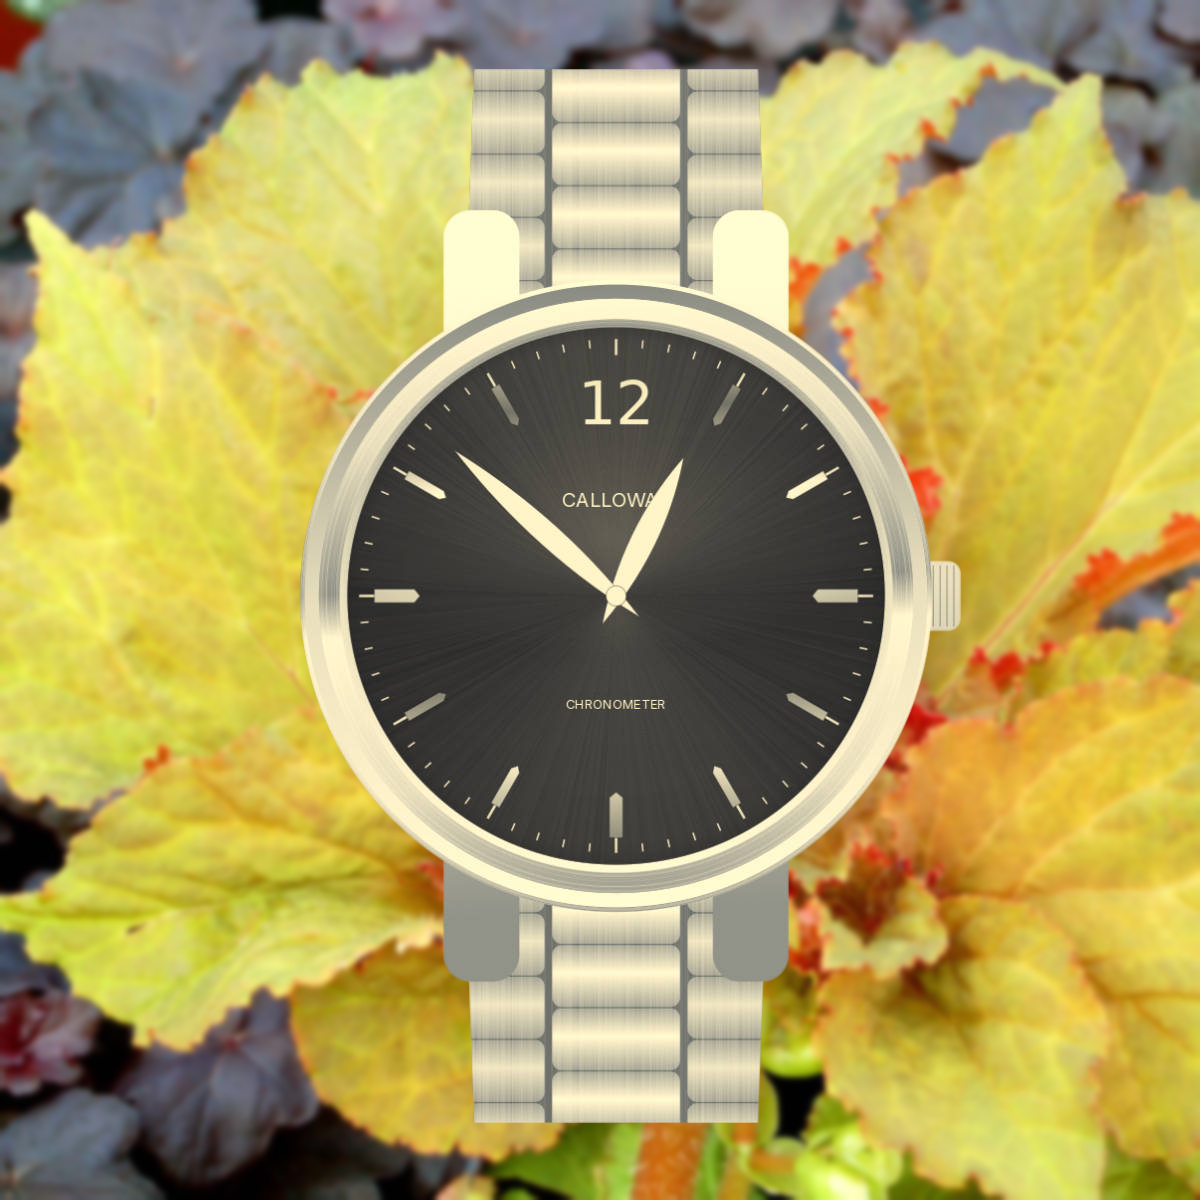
h=12 m=52
